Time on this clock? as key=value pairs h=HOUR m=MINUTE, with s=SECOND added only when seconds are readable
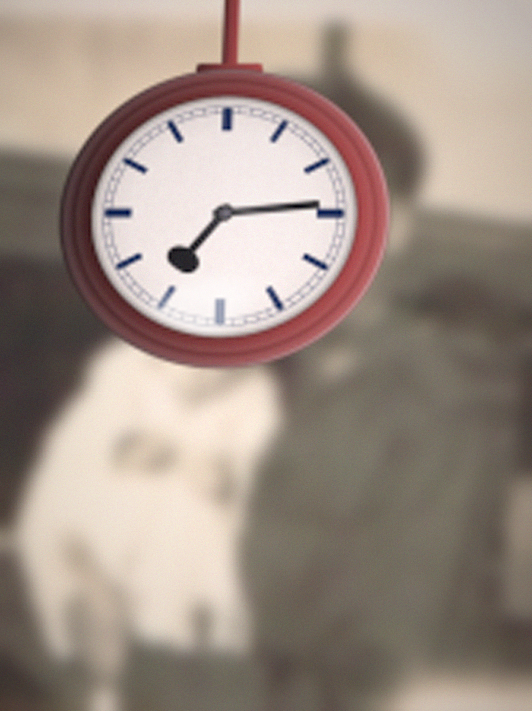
h=7 m=14
